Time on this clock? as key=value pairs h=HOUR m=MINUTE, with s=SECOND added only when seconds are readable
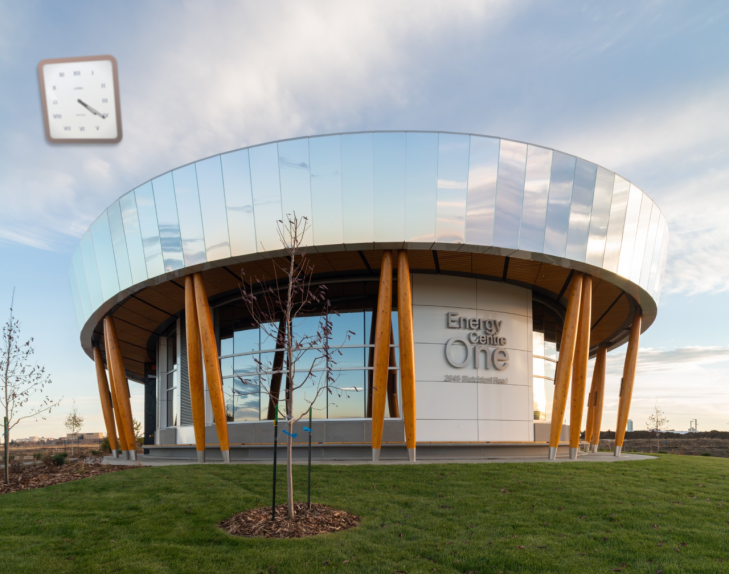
h=4 m=21
